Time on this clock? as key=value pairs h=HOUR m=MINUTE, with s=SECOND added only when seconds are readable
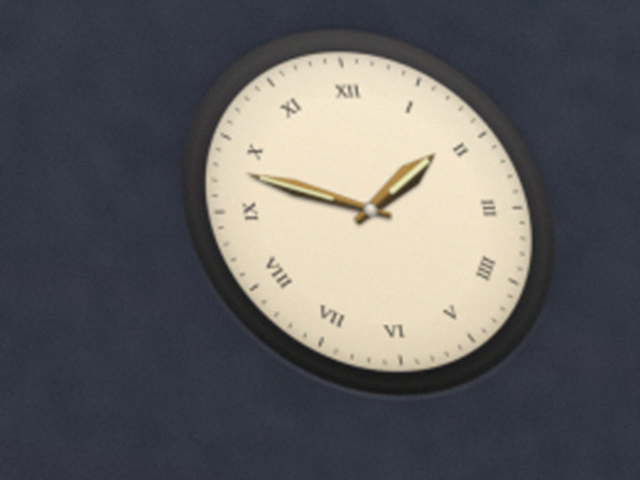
h=1 m=48
